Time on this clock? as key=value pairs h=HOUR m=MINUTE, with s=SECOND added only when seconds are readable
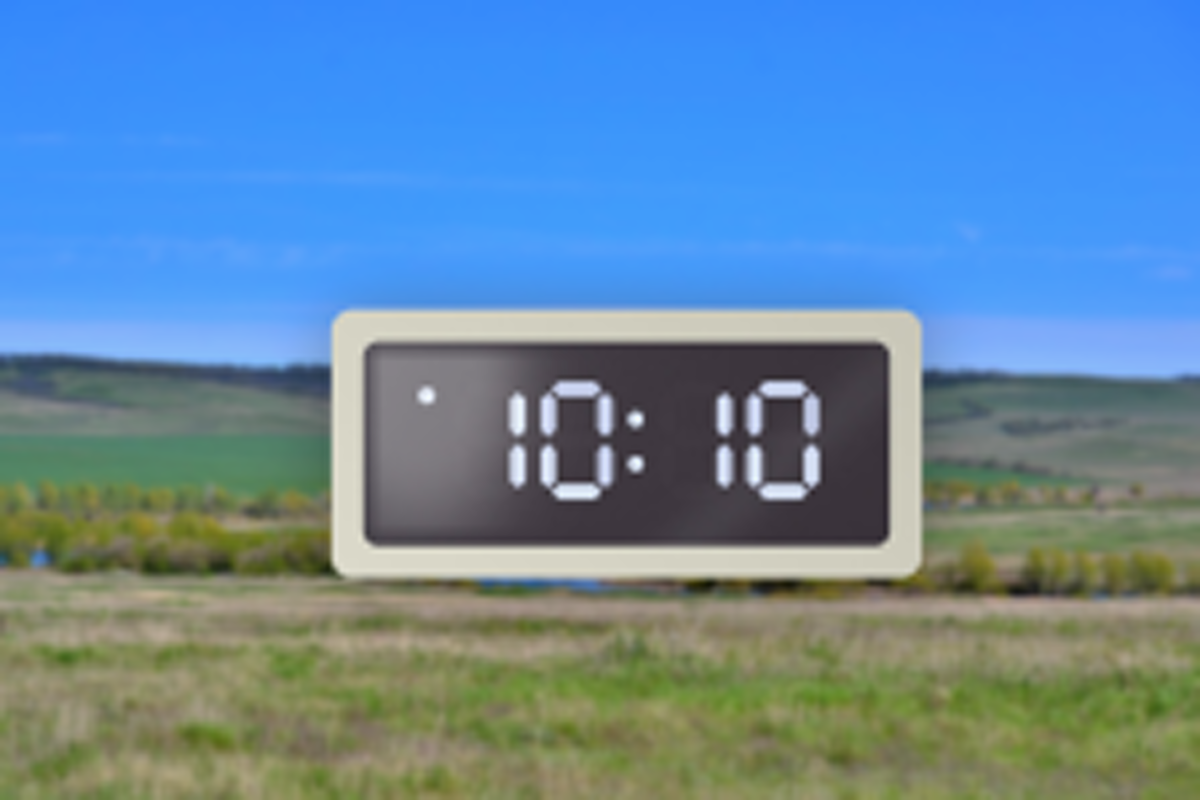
h=10 m=10
